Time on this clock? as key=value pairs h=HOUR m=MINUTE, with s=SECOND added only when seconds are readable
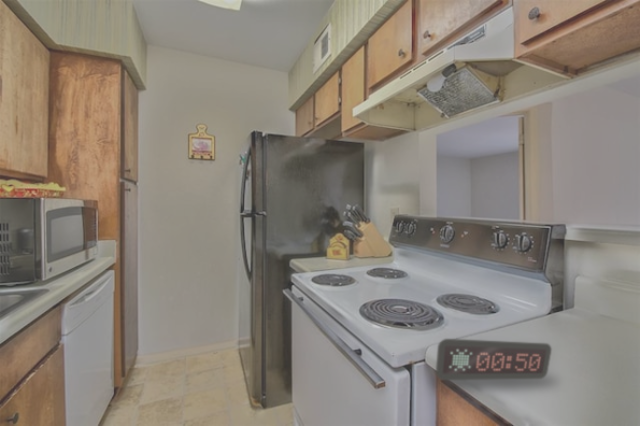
h=0 m=50
